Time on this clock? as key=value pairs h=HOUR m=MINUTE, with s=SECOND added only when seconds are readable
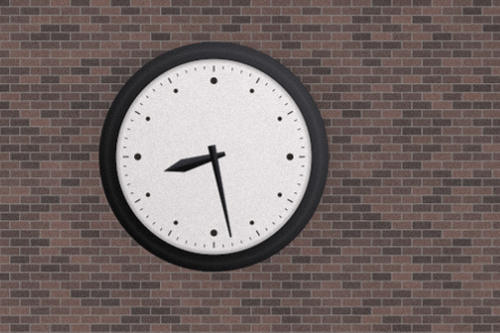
h=8 m=28
